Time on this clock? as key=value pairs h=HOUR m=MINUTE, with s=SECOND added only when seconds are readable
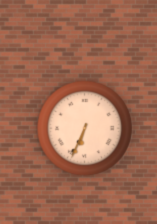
h=6 m=34
